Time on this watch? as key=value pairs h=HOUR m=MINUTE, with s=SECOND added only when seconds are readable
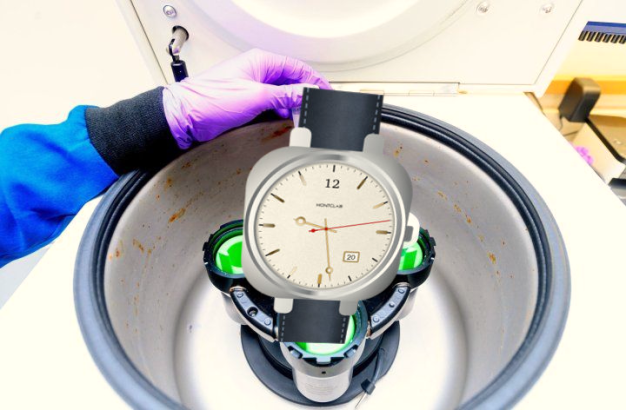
h=9 m=28 s=13
